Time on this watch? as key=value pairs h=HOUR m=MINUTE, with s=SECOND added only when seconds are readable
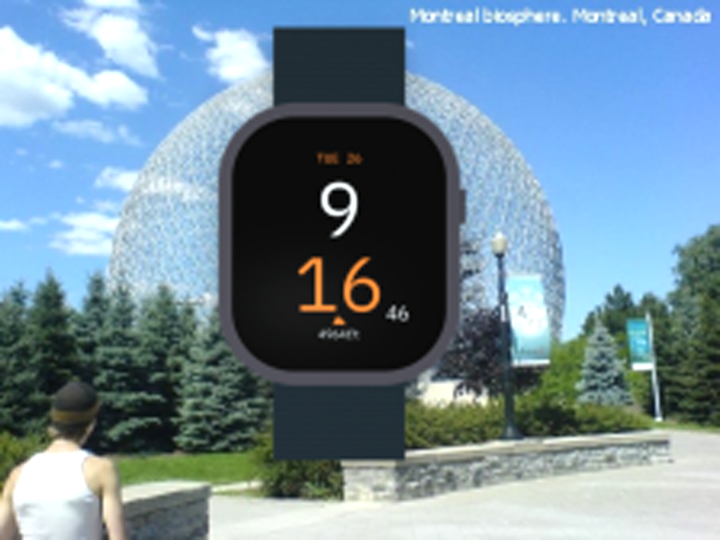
h=9 m=16
